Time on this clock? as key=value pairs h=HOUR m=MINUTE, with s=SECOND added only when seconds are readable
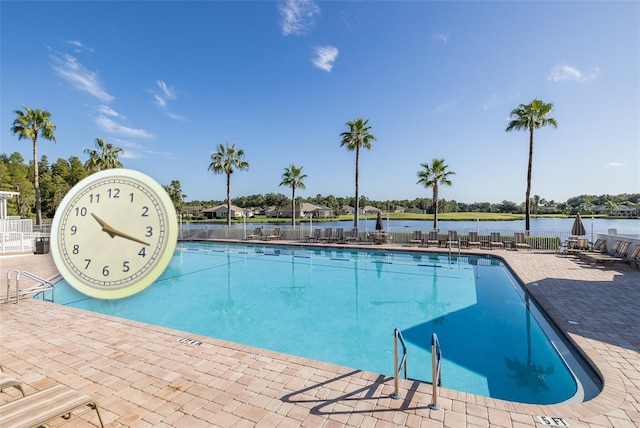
h=10 m=18
